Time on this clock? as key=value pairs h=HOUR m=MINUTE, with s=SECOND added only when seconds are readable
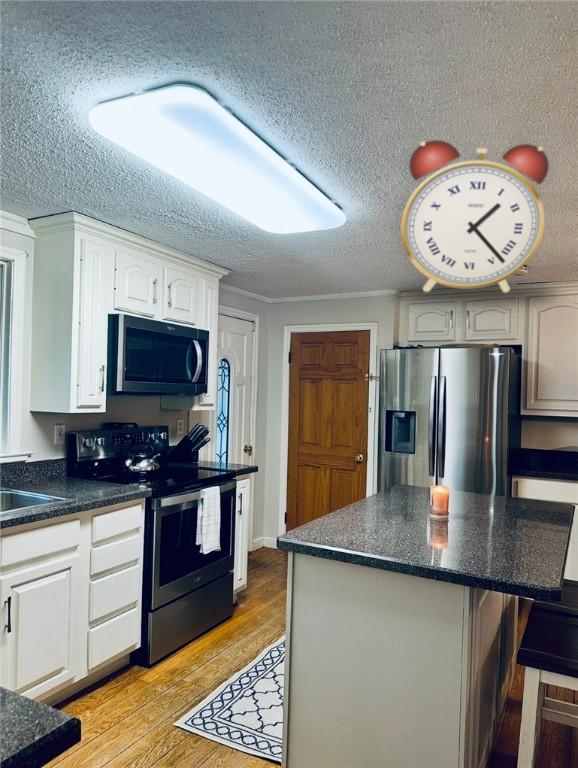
h=1 m=23
